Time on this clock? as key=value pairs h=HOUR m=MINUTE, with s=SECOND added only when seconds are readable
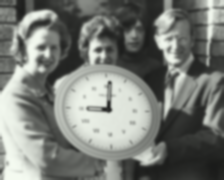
h=9 m=1
